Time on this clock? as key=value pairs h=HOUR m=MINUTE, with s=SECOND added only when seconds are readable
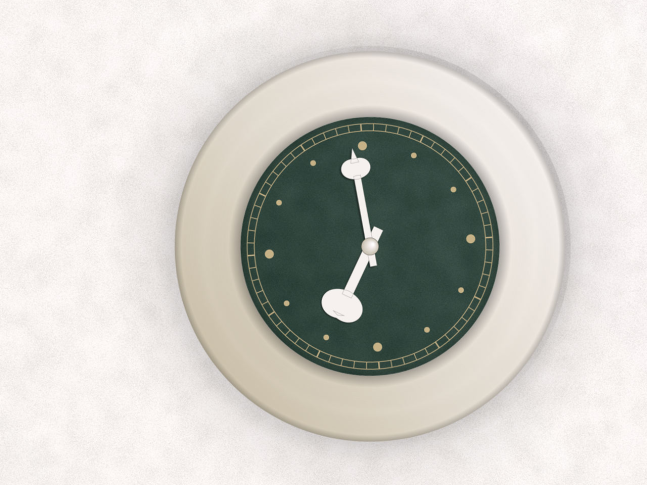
h=6 m=59
